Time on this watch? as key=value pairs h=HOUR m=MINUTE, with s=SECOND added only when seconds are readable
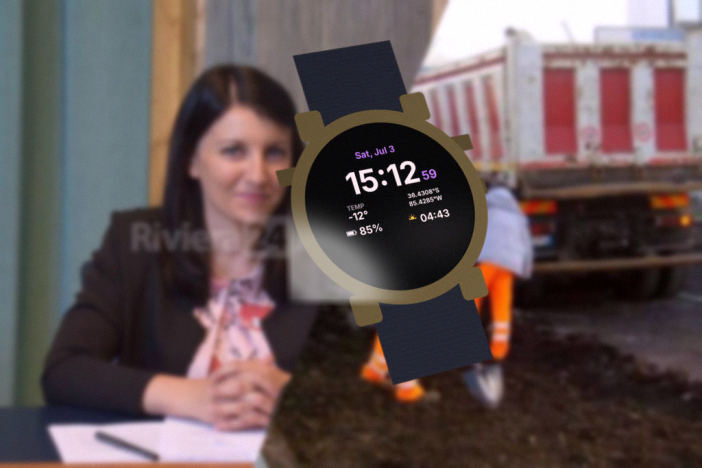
h=15 m=12 s=59
